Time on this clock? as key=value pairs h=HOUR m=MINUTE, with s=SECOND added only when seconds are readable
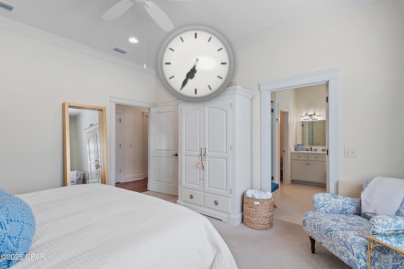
h=6 m=35
